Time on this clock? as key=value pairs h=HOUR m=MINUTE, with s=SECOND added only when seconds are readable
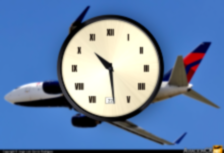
h=10 m=29
